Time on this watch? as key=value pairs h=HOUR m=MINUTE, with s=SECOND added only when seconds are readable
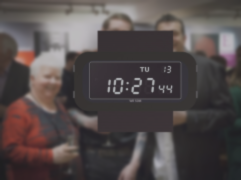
h=10 m=27 s=44
